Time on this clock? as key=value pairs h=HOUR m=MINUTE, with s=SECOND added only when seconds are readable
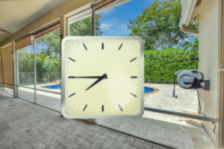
h=7 m=45
